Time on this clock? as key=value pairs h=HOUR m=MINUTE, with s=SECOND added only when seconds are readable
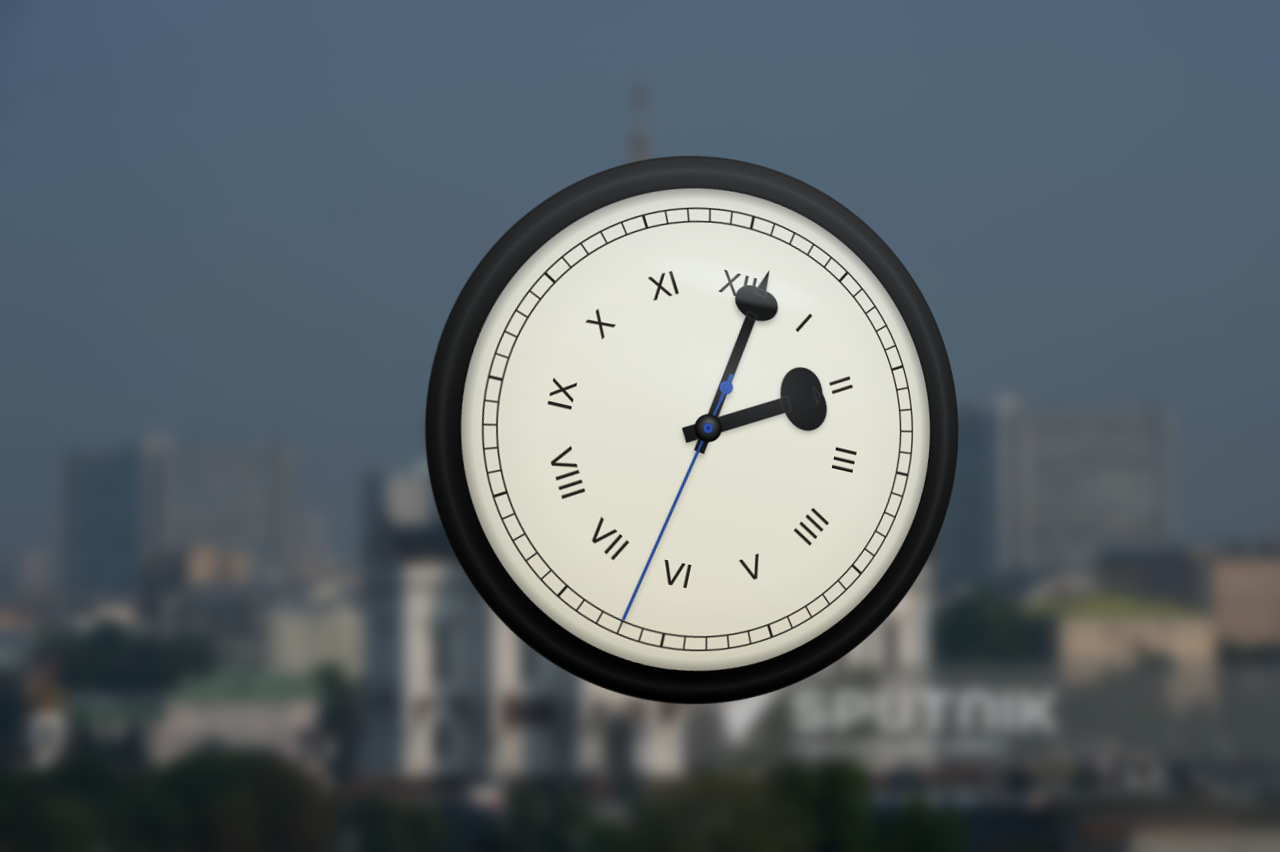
h=2 m=1 s=32
